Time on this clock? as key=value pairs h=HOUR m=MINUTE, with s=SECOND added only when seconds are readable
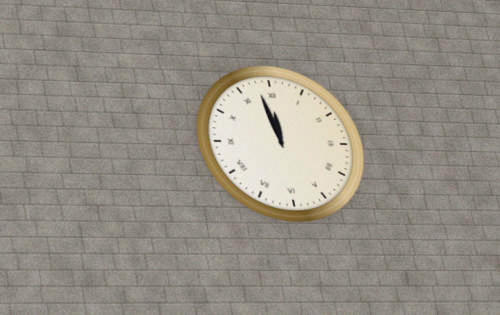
h=11 m=58
